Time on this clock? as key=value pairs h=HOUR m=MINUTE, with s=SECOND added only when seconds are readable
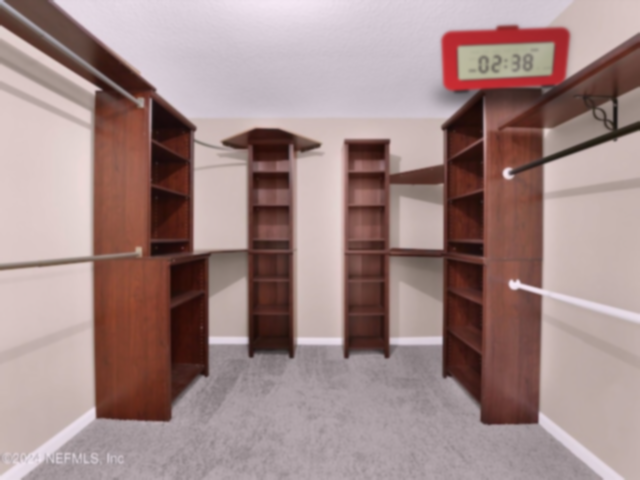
h=2 m=38
